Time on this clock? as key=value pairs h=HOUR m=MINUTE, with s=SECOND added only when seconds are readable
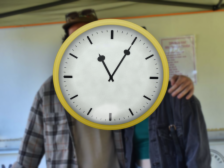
h=11 m=5
